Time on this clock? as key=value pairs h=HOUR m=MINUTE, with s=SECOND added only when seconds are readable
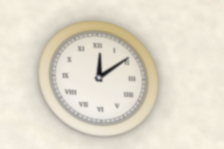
h=12 m=9
